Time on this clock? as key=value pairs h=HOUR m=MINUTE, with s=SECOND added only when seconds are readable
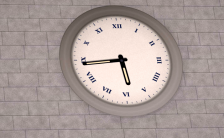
h=5 m=44
